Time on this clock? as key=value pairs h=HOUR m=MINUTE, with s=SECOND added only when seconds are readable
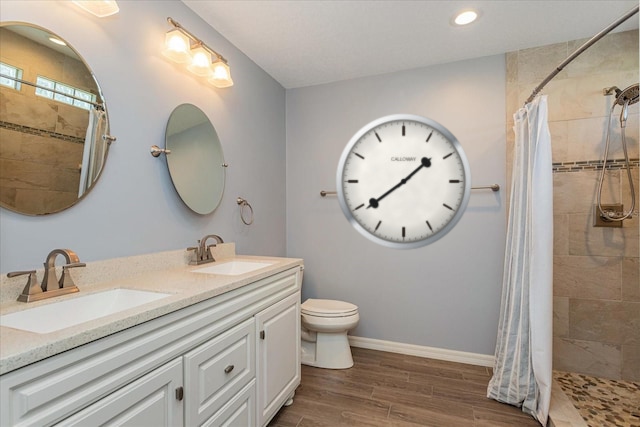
h=1 m=39
